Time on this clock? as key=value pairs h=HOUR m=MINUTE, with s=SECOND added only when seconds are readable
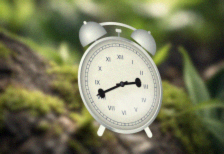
h=2 m=41
